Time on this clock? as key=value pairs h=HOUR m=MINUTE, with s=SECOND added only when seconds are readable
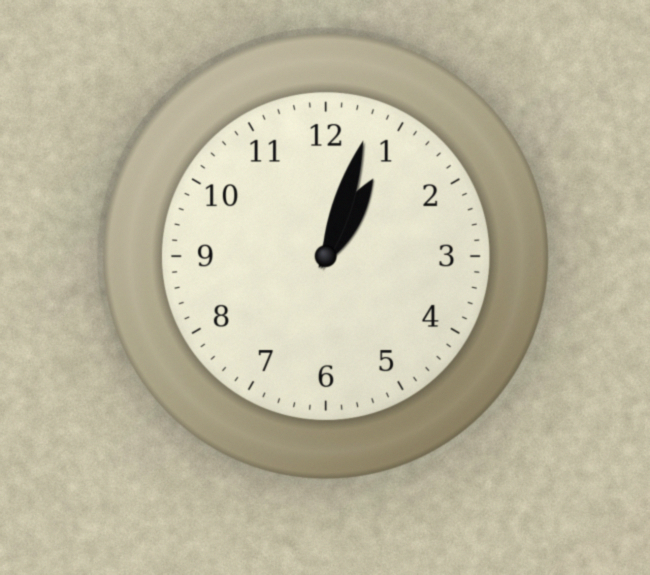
h=1 m=3
